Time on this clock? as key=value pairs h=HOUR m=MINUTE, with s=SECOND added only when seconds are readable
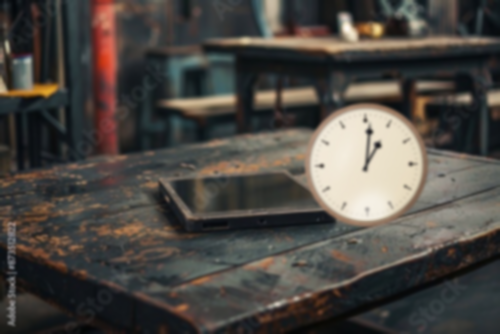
h=1 m=1
